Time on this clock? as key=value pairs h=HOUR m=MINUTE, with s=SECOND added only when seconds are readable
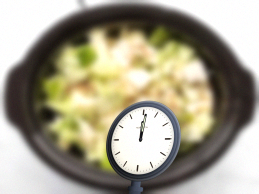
h=12 m=1
